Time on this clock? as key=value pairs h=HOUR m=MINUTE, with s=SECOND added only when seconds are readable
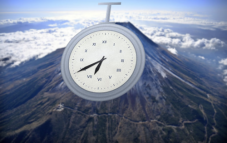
h=6 m=40
